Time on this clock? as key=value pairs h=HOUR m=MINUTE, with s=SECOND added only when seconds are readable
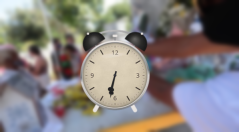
h=6 m=32
